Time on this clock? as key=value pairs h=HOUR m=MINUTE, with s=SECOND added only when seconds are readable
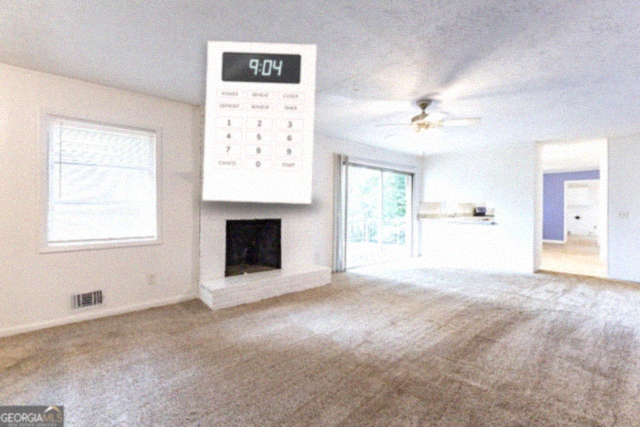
h=9 m=4
